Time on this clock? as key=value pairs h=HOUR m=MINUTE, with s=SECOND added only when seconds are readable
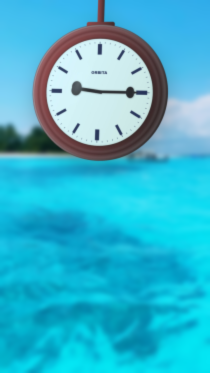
h=9 m=15
